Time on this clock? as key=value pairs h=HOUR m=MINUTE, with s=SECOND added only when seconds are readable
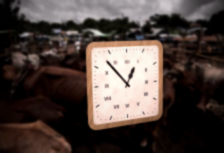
h=12 m=53
